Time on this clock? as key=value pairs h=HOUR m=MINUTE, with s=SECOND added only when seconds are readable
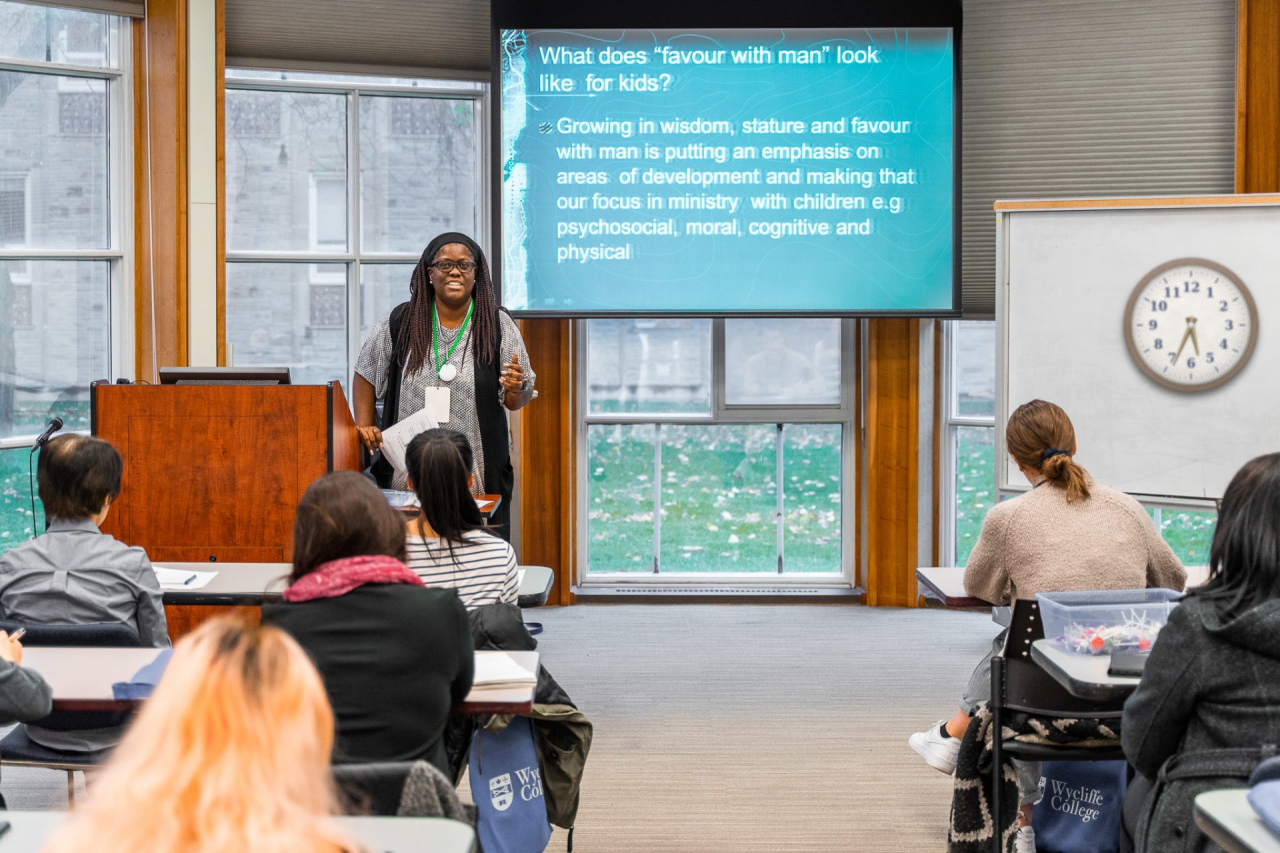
h=5 m=34
